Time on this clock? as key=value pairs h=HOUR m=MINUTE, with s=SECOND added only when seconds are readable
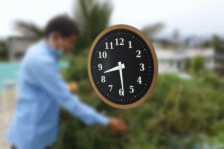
h=8 m=29
